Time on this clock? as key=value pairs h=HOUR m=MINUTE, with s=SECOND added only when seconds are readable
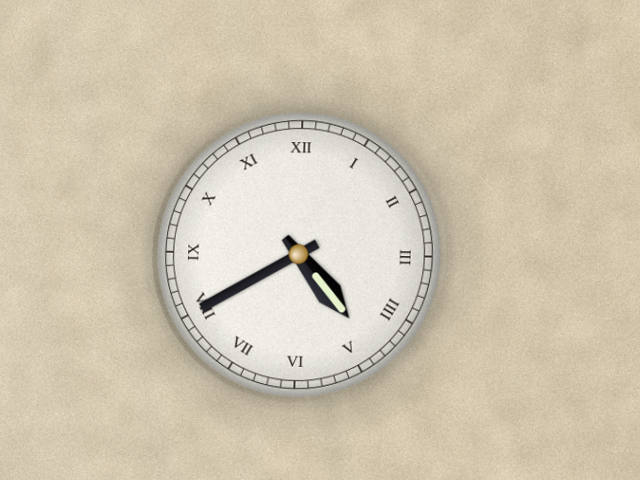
h=4 m=40
